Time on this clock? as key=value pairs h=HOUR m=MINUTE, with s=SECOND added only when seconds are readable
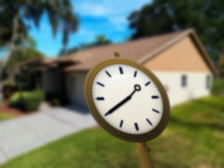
h=1 m=40
